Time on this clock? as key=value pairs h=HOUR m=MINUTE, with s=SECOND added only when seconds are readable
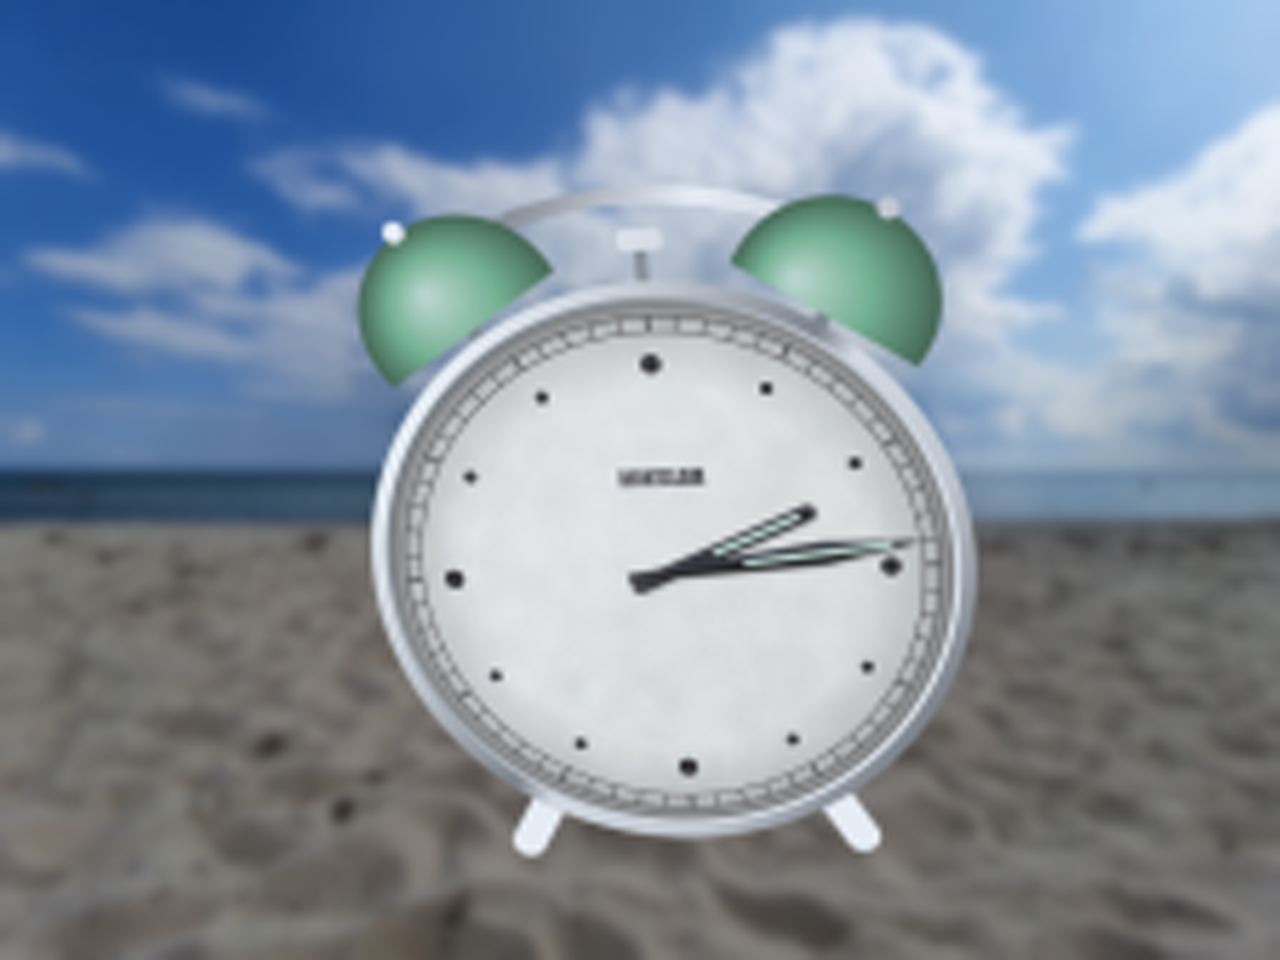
h=2 m=14
